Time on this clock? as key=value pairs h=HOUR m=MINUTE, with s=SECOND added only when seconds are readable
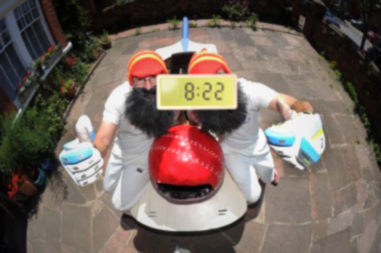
h=8 m=22
